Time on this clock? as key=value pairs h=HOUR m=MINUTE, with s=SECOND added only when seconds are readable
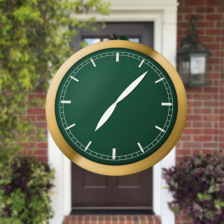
h=7 m=7
